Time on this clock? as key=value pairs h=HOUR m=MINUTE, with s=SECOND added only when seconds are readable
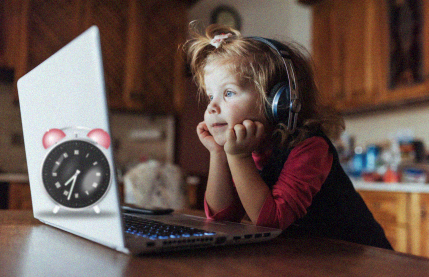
h=7 m=33
